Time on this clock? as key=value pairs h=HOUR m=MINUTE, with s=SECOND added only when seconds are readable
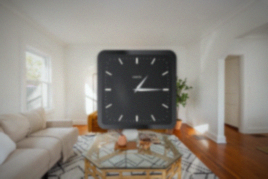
h=1 m=15
